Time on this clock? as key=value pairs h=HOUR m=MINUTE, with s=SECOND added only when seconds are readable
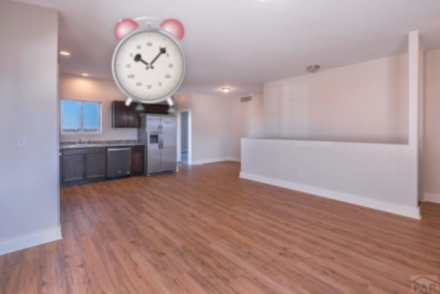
h=10 m=7
